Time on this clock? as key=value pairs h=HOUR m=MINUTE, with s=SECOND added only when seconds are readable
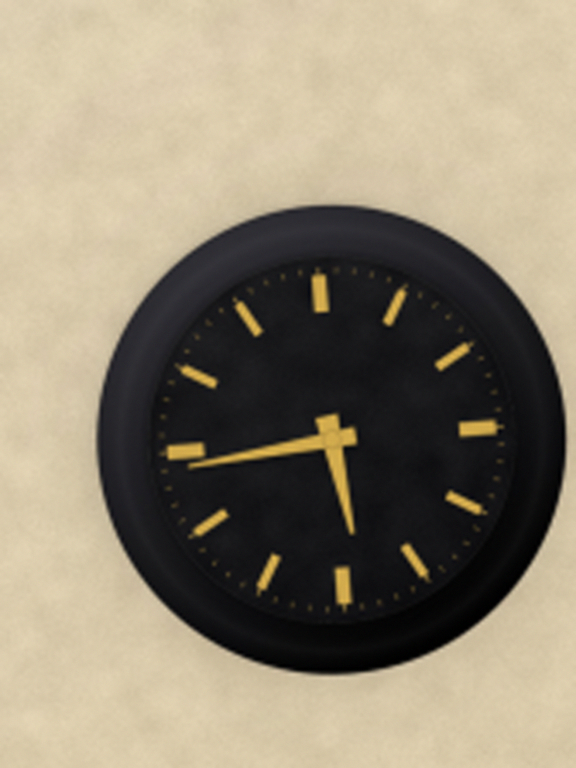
h=5 m=44
